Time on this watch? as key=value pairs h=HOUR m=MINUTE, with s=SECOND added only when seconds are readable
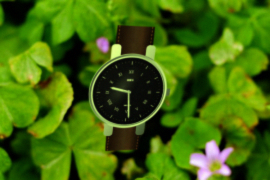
h=9 m=29
